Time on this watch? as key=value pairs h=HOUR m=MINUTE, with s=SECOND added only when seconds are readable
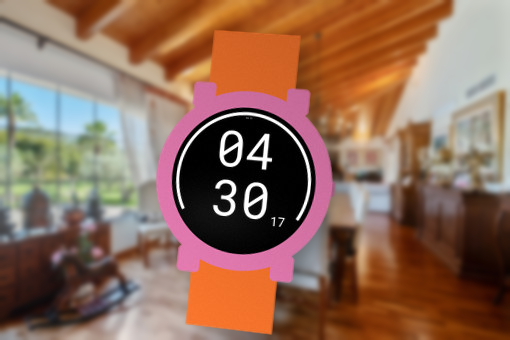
h=4 m=30 s=17
